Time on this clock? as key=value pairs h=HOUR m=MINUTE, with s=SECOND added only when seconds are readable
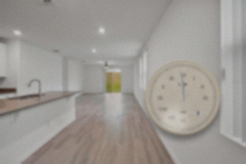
h=11 m=59
